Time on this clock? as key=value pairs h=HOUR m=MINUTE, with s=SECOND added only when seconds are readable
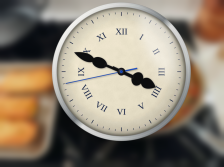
h=3 m=48 s=43
